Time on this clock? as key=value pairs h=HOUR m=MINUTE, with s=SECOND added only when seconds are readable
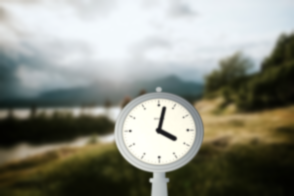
h=4 m=2
